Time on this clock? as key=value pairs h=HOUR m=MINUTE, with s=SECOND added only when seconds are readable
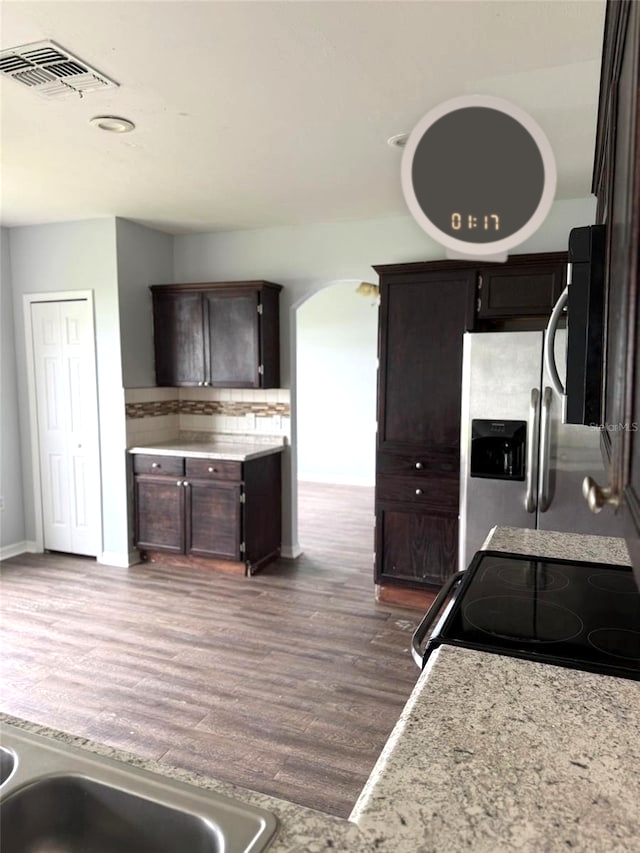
h=1 m=17
